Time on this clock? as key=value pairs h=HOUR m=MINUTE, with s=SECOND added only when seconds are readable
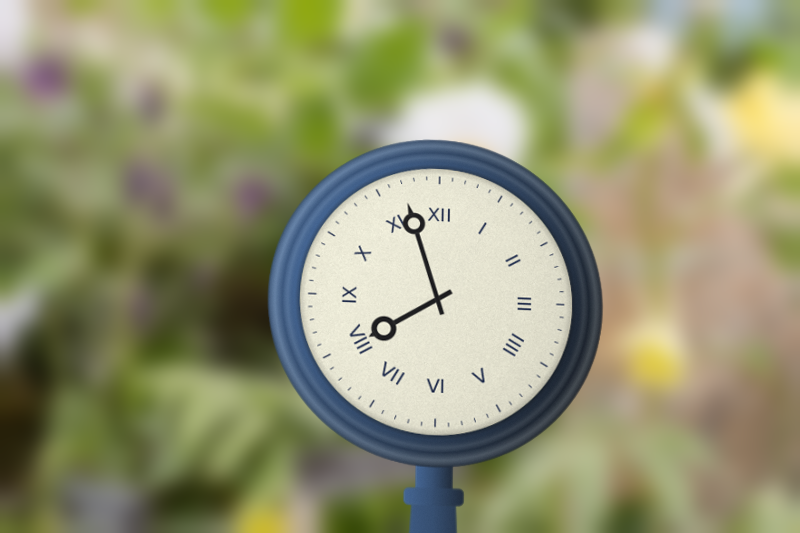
h=7 m=57
